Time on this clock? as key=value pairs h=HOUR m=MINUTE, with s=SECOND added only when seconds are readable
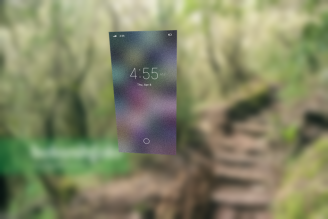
h=4 m=55
